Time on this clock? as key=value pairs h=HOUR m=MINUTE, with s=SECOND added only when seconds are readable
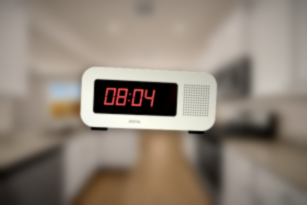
h=8 m=4
